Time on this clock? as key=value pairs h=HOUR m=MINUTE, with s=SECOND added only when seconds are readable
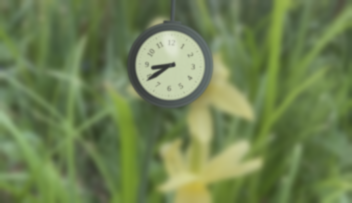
h=8 m=39
